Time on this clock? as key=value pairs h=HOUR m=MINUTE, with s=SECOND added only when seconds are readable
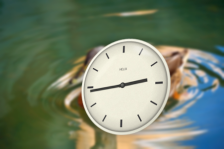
h=2 m=44
